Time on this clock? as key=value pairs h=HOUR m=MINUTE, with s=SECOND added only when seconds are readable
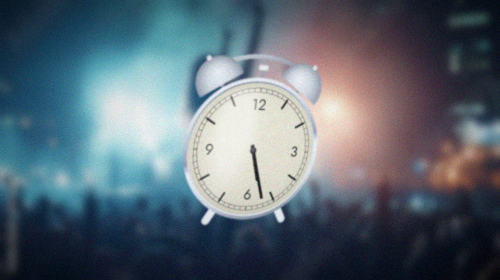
h=5 m=27
